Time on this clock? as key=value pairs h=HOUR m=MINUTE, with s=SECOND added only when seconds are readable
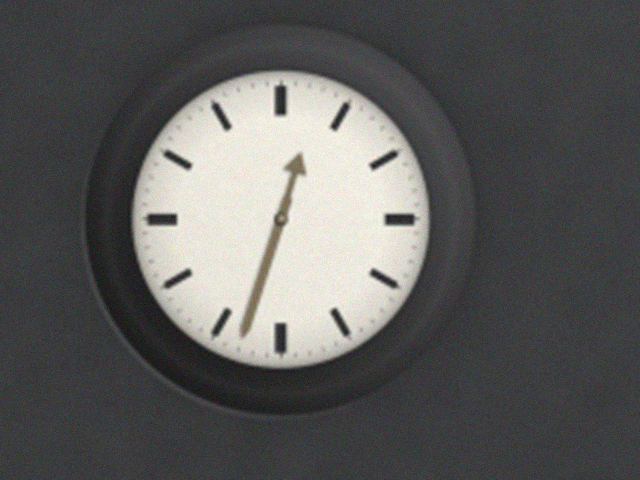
h=12 m=33
